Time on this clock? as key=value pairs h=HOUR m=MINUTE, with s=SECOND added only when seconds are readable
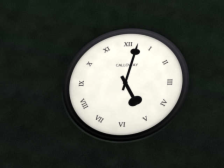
h=5 m=2
